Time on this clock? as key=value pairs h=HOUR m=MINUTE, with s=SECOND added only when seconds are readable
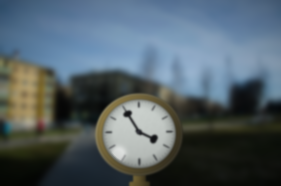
h=3 m=55
